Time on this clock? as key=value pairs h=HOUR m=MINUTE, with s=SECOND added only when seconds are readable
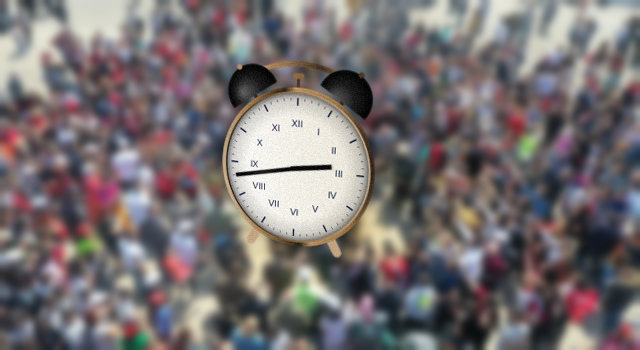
h=2 m=43
